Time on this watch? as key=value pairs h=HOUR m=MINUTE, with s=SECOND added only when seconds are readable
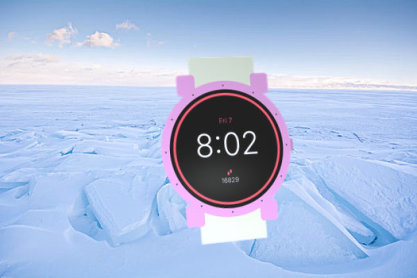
h=8 m=2
